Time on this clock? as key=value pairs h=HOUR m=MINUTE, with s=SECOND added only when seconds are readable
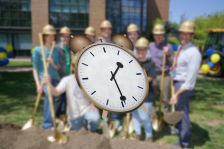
h=1 m=29
